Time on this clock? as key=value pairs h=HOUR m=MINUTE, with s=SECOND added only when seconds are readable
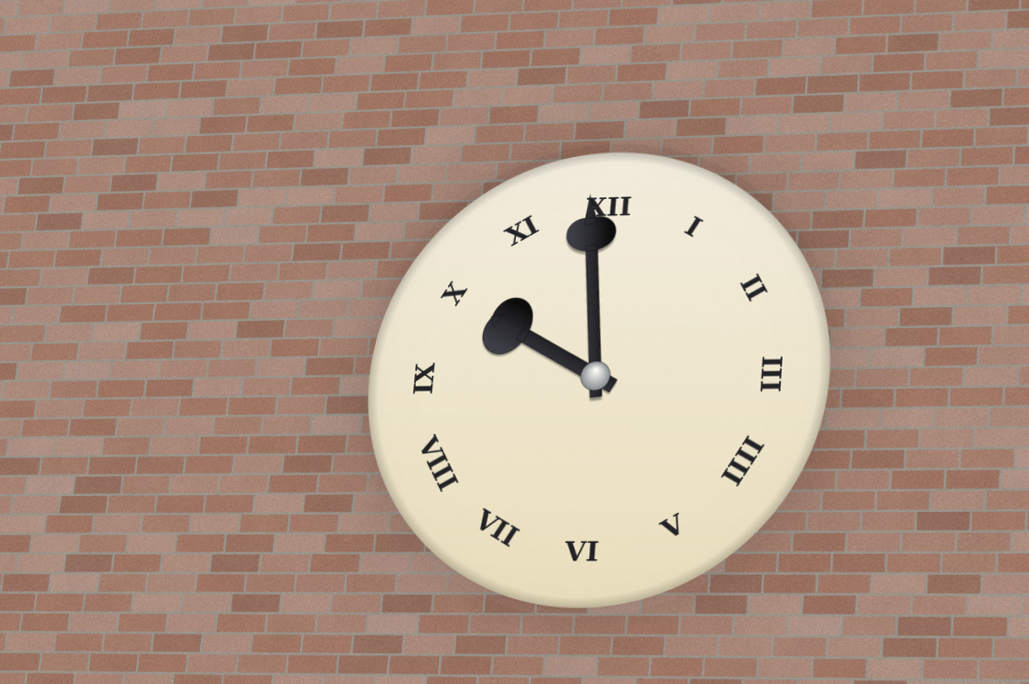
h=9 m=59
